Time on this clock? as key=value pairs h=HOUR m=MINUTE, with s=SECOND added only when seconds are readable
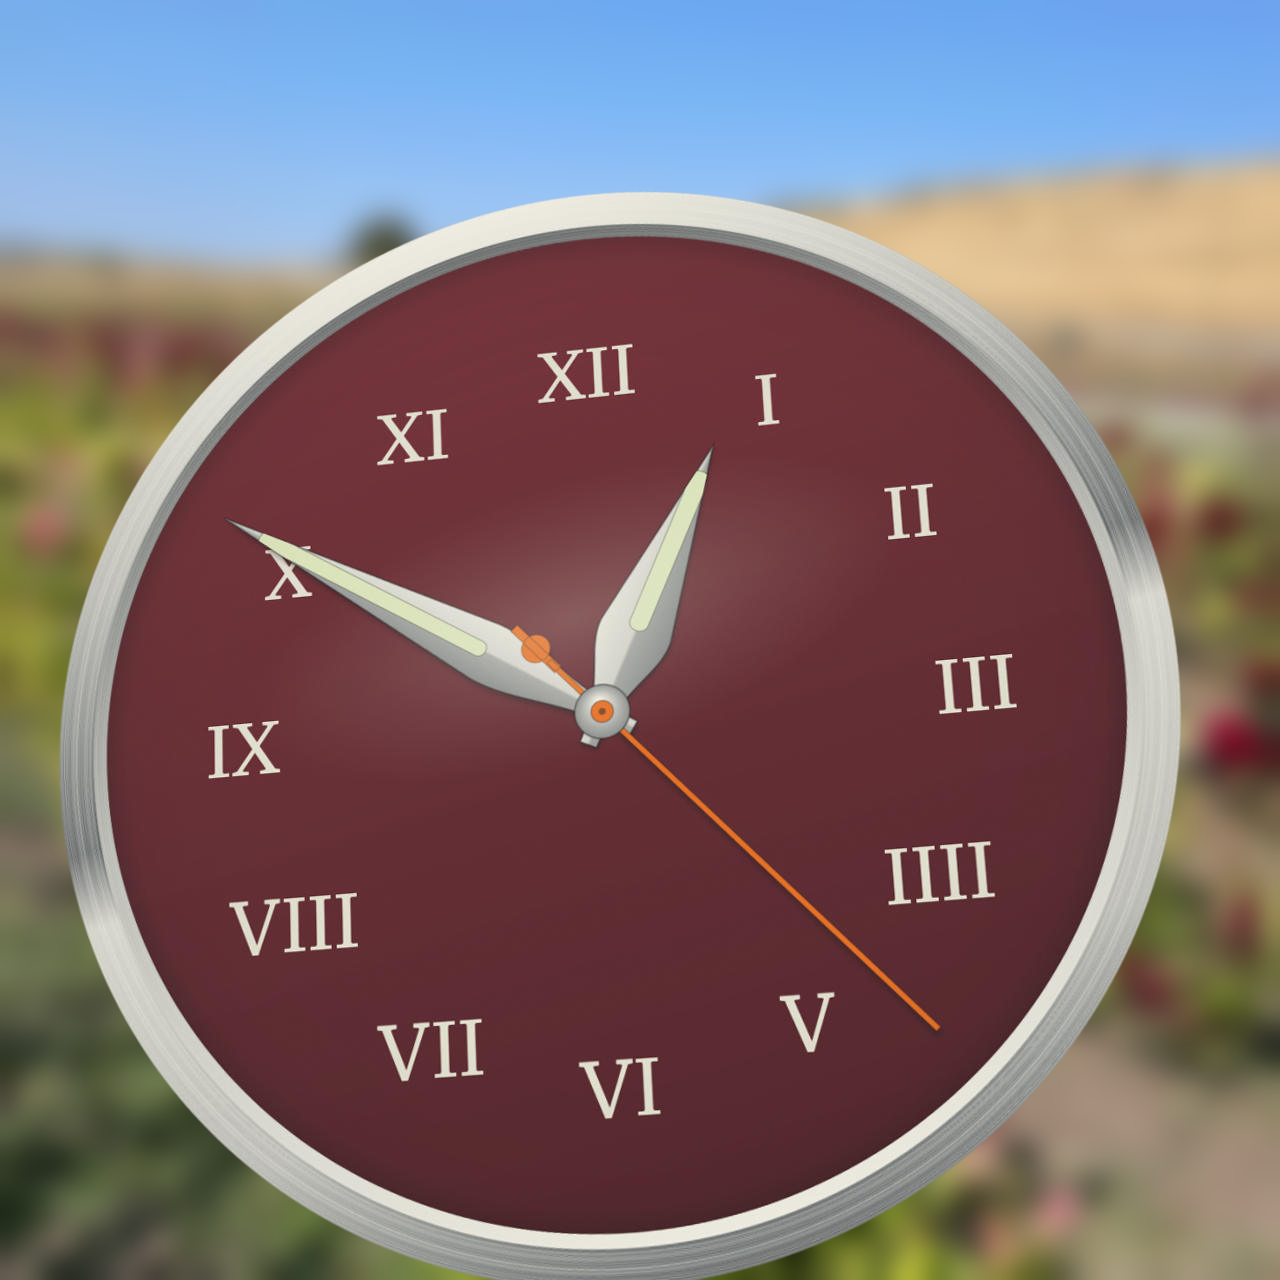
h=12 m=50 s=23
